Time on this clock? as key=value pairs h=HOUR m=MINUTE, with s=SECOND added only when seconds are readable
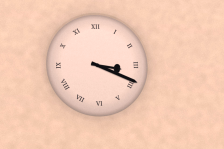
h=3 m=19
